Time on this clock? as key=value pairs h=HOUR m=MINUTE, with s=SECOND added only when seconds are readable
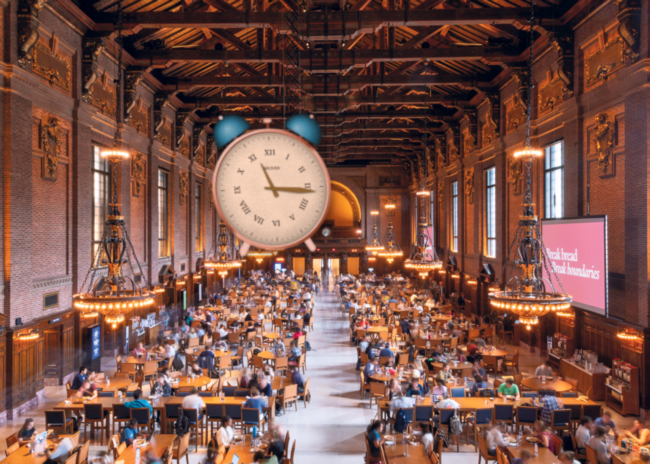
h=11 m=16
